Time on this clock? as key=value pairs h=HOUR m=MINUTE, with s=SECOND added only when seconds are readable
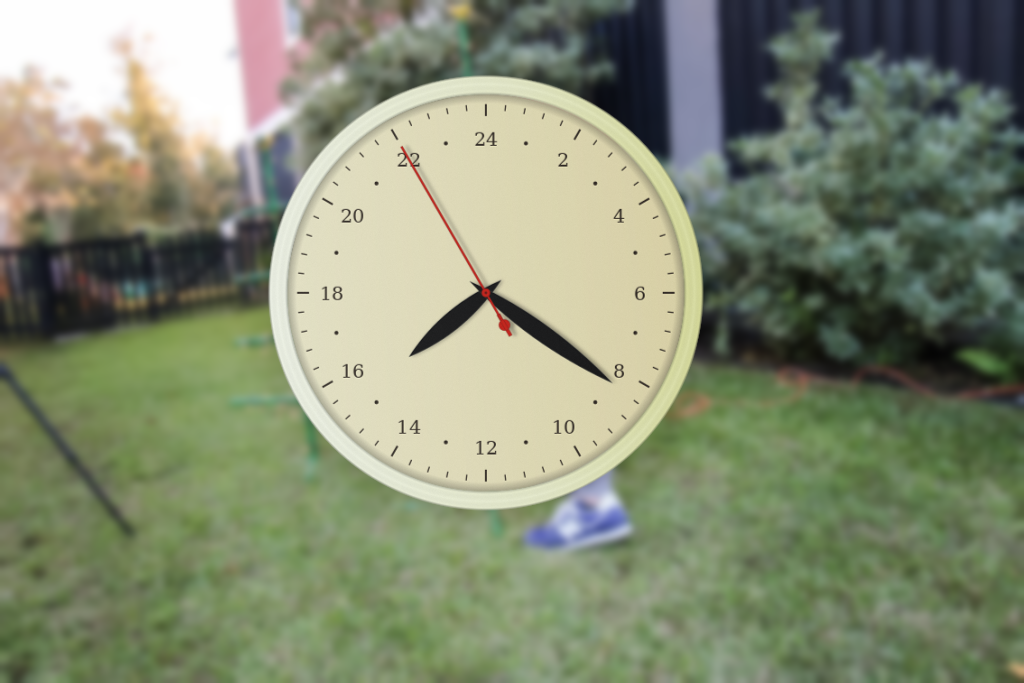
h=15 m=20 s=55
